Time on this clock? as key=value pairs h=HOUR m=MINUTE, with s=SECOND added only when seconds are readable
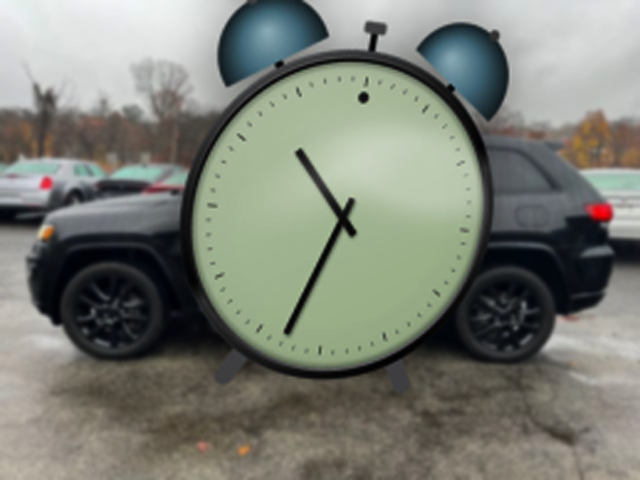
h=10 m=33
